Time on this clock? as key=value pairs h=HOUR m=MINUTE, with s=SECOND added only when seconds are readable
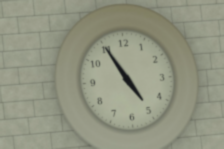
h=4 m=55
